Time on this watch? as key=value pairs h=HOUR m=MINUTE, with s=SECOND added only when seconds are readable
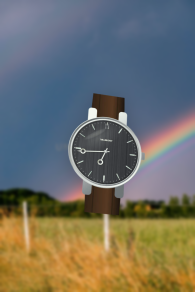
h=6 m=44
